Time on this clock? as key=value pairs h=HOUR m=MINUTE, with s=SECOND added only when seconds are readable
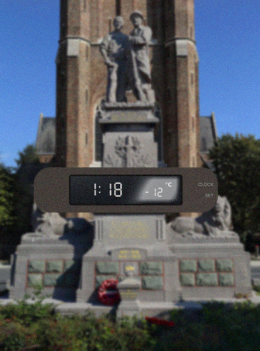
h=1 m=18
